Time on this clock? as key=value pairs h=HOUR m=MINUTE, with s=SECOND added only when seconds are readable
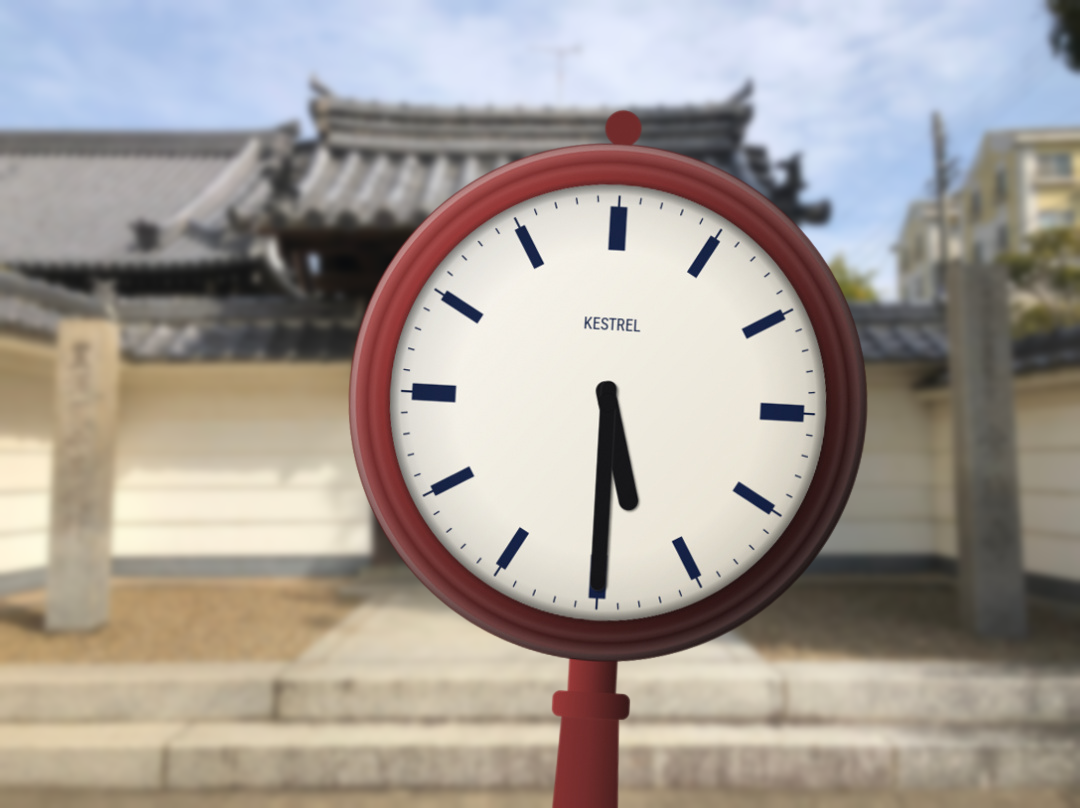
h=5 m=30
